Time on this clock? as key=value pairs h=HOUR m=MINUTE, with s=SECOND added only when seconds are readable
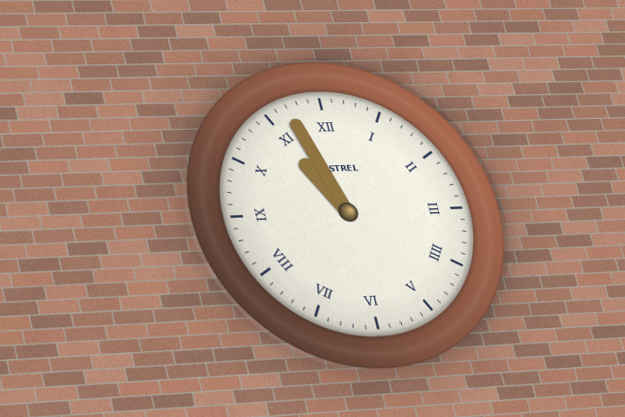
h=10 m=57
